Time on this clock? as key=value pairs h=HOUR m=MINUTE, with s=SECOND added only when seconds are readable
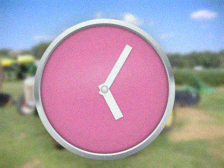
h=5 m=5
